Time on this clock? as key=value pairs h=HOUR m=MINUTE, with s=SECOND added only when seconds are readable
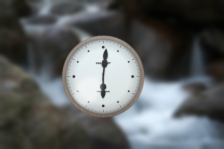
h=6 m=1
